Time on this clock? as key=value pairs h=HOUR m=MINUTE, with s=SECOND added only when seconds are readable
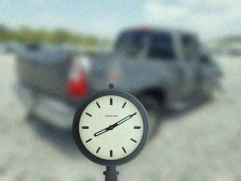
h=8 m=10
